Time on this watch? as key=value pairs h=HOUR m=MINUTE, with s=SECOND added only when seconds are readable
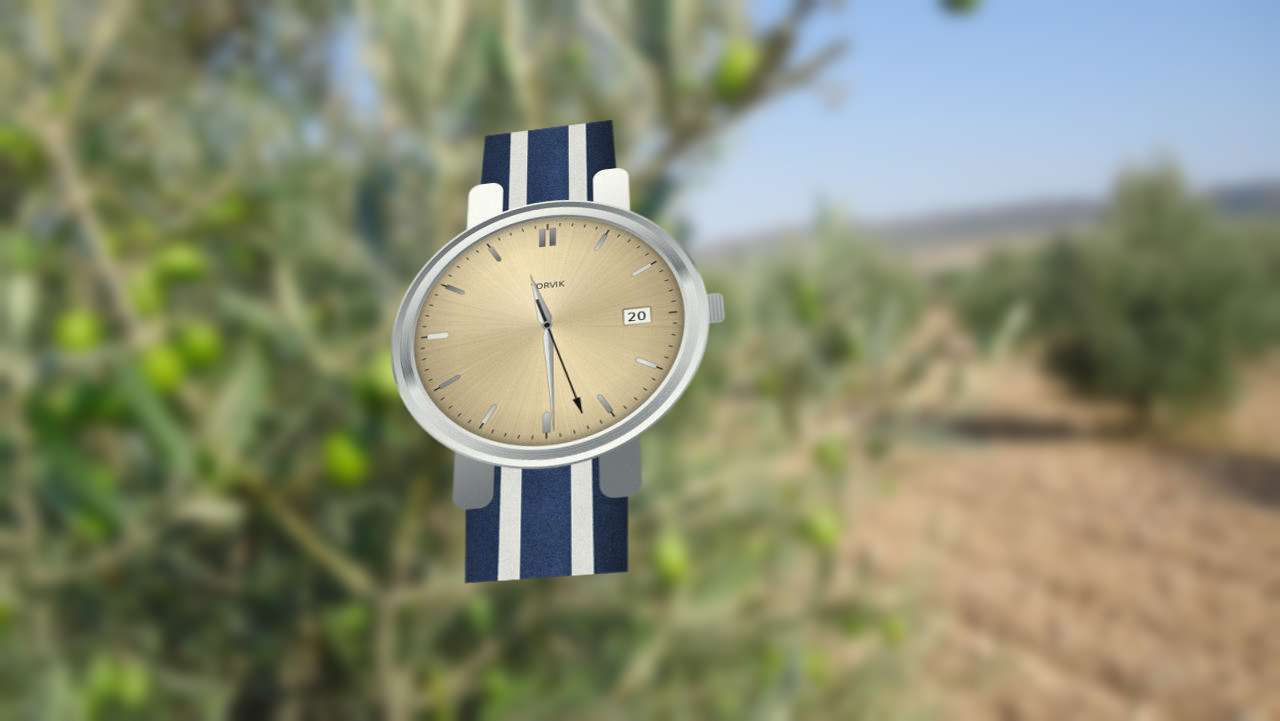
h=11 m=29 s=27
